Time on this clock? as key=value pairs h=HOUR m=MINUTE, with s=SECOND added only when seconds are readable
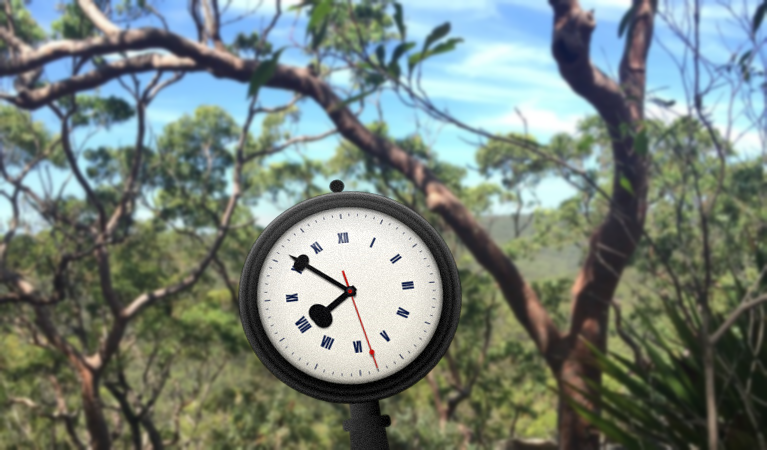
h=7 m=51 s=28
